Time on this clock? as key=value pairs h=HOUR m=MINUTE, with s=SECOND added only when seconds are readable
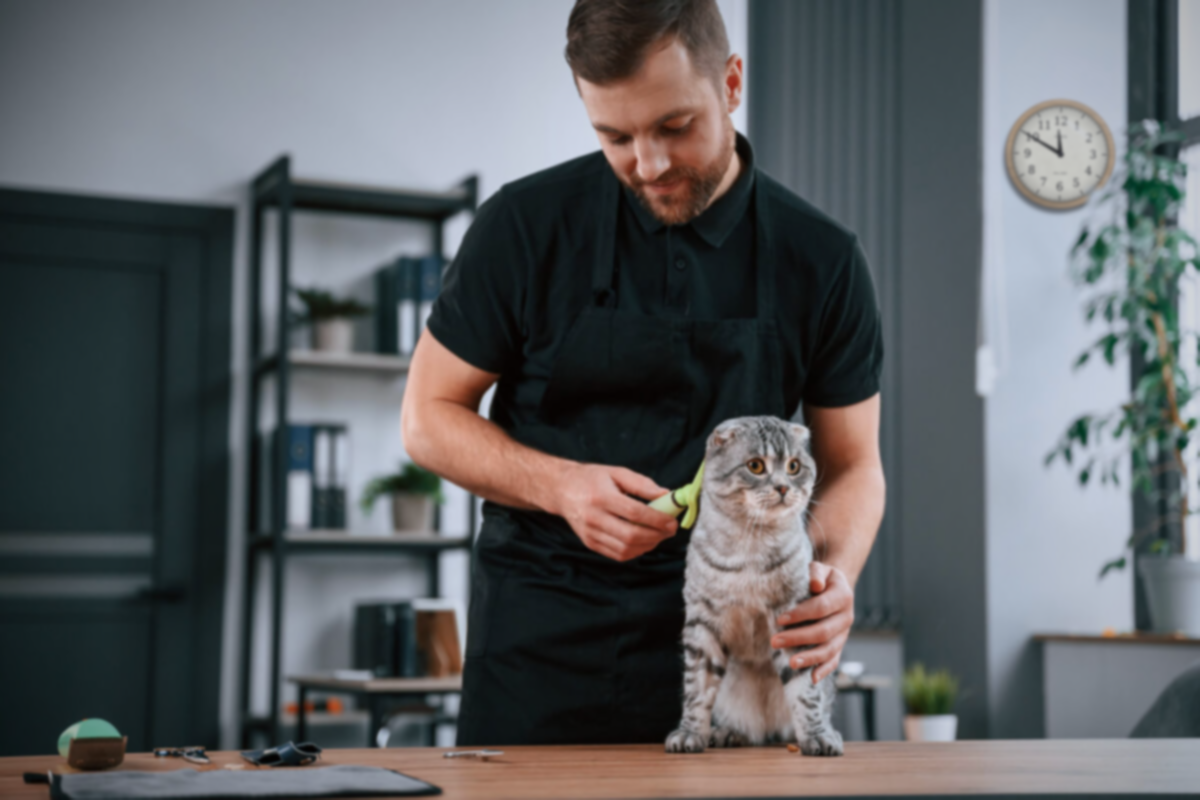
h=11 m=50
